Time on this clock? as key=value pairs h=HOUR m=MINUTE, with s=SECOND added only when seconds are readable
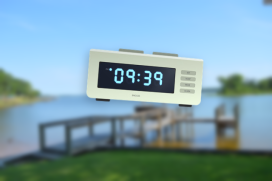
h=9 m=39
